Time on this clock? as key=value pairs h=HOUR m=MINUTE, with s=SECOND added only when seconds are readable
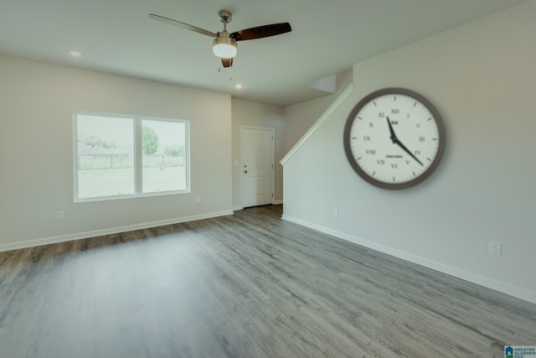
h=11 m=22
